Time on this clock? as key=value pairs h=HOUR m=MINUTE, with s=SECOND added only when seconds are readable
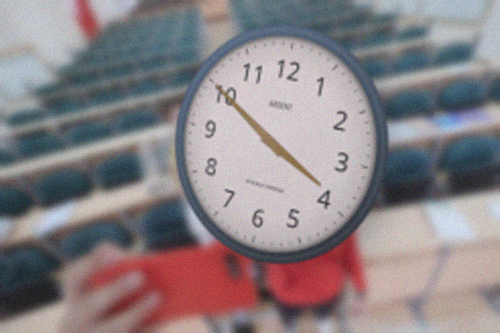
h=3 m=50
